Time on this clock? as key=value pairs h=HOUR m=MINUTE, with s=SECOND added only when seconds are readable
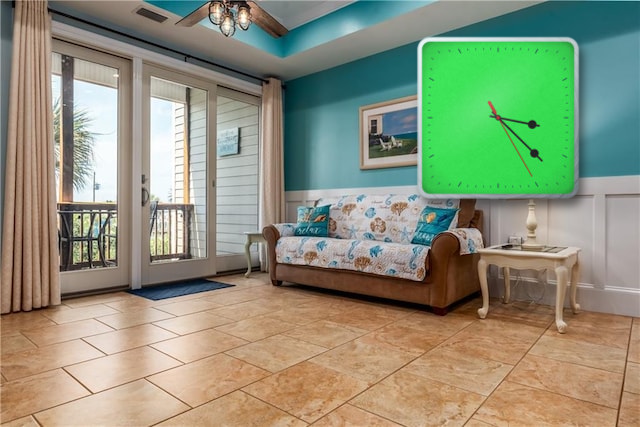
h=3 m=22 s=25
